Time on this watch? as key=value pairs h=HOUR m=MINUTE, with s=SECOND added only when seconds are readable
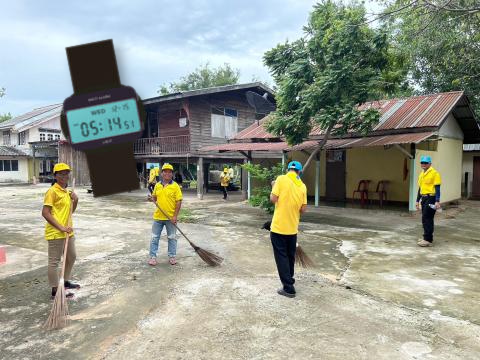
h=5 m=14
